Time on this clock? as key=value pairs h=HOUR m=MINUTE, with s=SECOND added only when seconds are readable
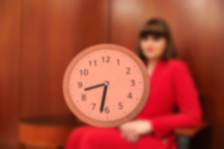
h=8 m=32
